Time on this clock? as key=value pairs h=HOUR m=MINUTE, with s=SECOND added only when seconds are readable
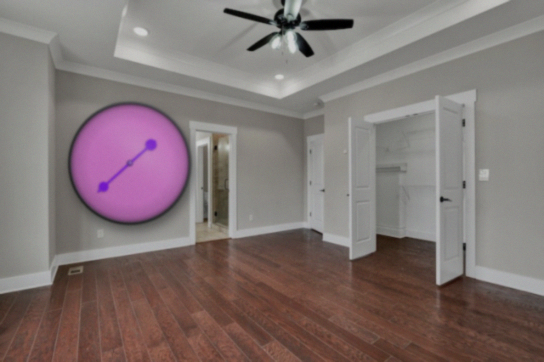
h=1 m=38
